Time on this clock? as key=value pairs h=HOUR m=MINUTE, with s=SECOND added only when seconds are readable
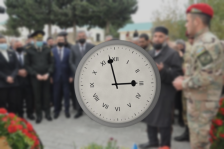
h=2 m=58
